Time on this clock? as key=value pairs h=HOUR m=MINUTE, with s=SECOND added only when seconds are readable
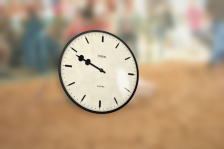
h=9 m=49
